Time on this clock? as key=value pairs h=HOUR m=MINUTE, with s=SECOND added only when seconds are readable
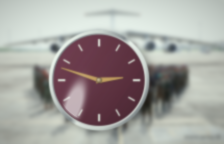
h=2 m=48
